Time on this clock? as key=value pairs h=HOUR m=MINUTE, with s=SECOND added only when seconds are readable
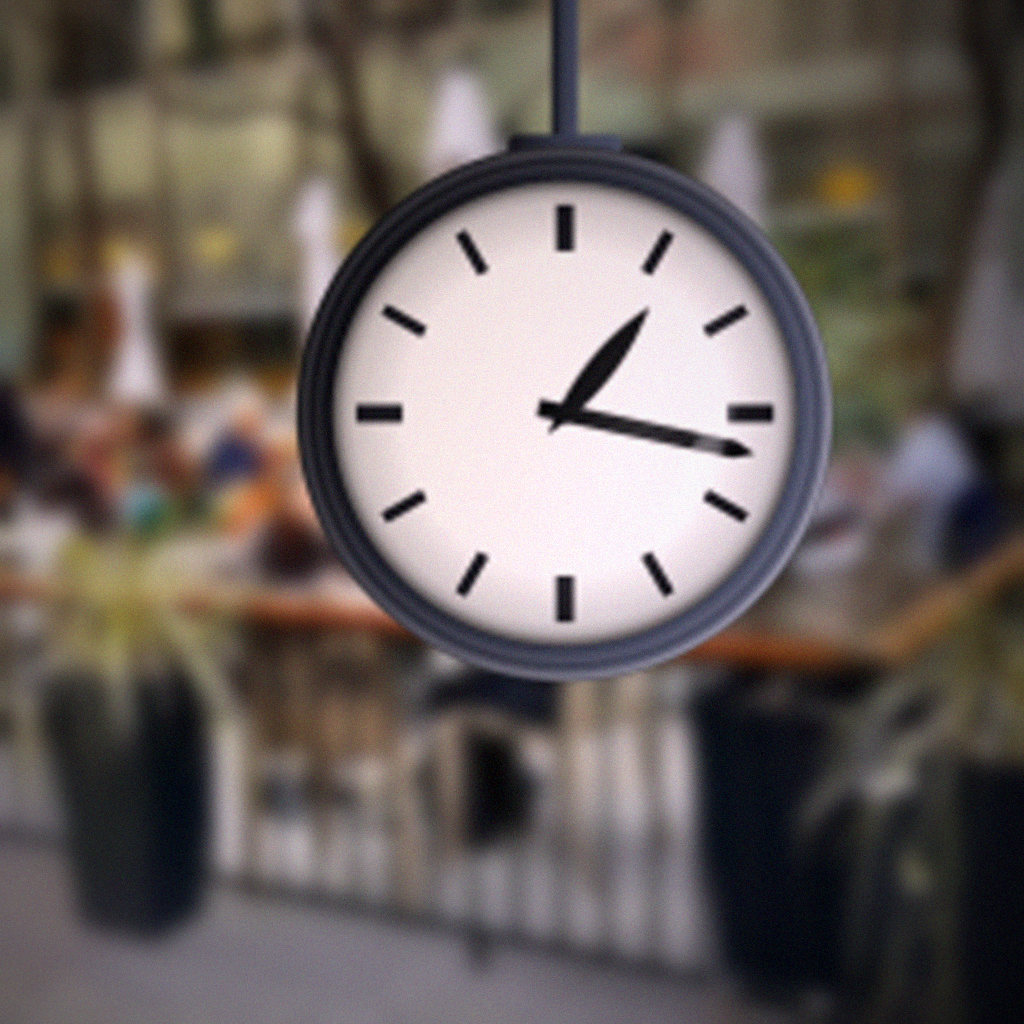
h=1 m=17
